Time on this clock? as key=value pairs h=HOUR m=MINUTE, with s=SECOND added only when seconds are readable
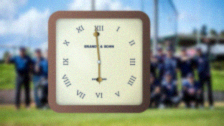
h=5 m=59
